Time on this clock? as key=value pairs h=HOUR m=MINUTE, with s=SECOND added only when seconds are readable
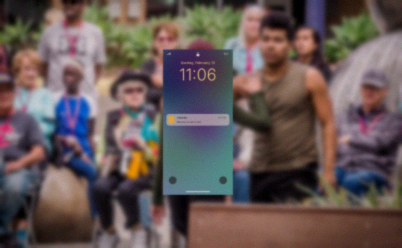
h=11 m=6
